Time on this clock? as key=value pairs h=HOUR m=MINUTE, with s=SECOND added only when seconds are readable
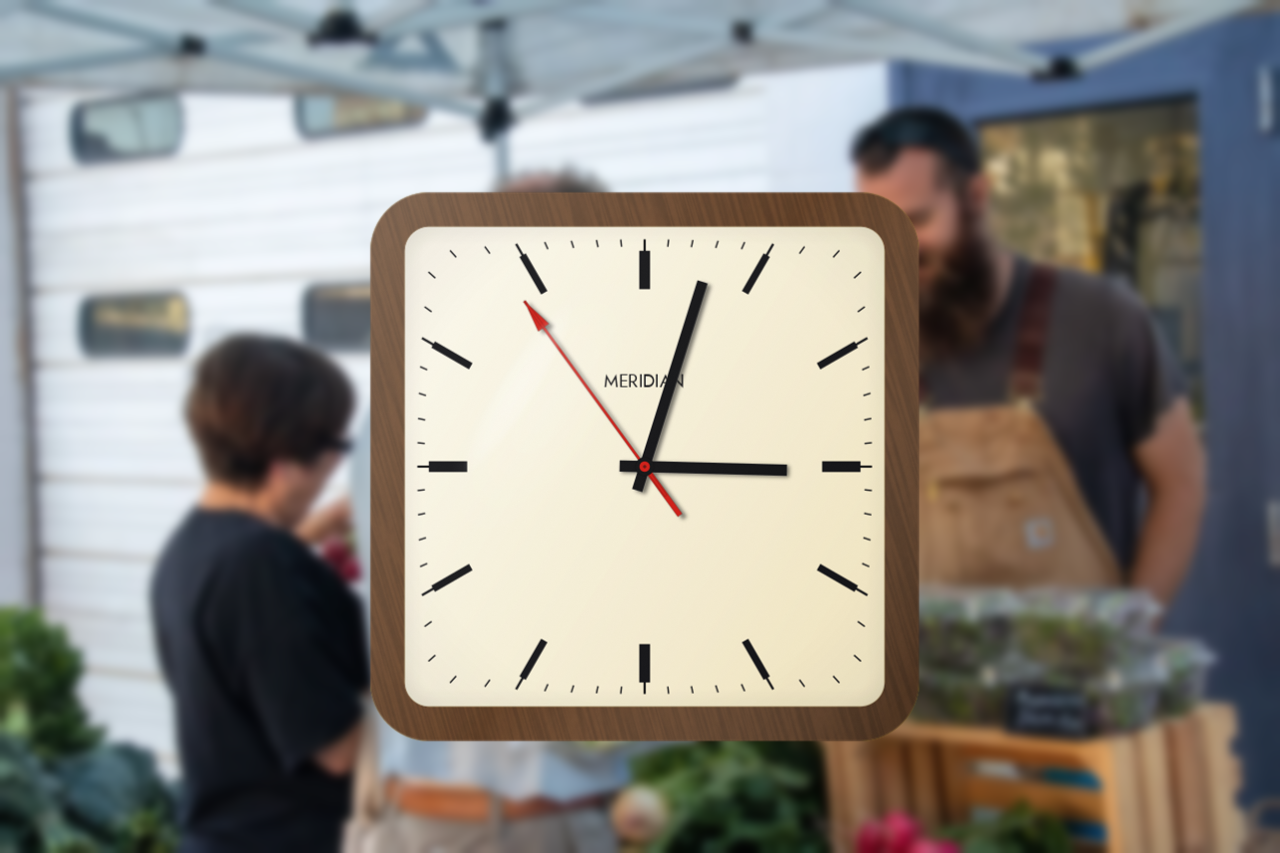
h=3 m=2 s=54
